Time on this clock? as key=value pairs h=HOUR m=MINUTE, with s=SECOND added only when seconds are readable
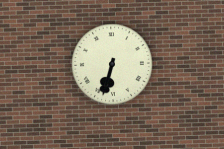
h=6 m=33
